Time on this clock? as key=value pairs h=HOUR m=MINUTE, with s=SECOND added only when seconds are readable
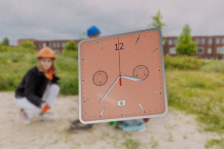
h=3 m=37
